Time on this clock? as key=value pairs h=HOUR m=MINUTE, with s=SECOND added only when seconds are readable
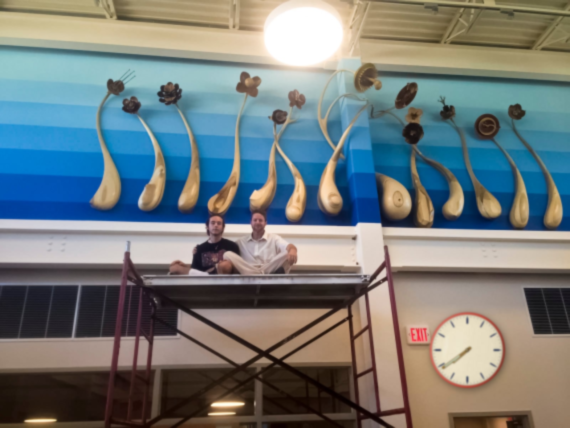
h=7 m=39
